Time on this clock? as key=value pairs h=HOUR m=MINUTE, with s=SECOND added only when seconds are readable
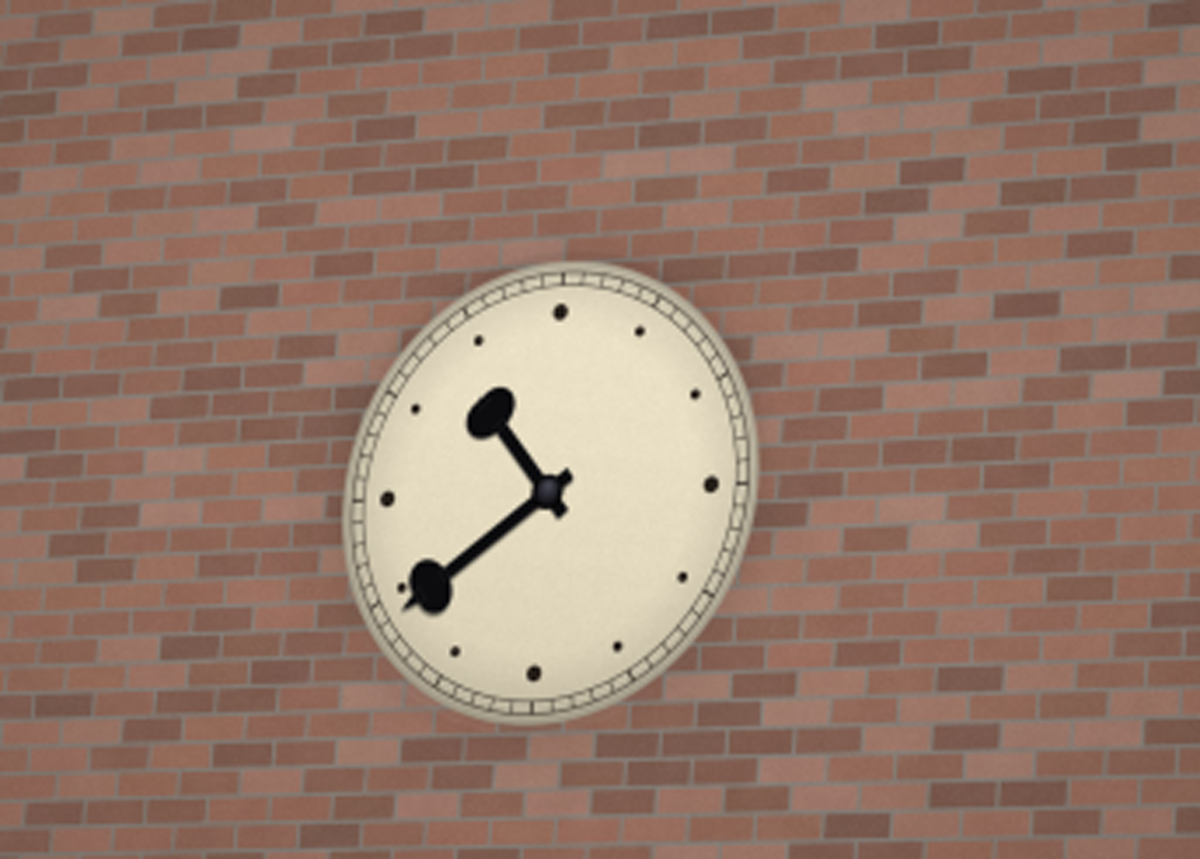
h=10 m=39
